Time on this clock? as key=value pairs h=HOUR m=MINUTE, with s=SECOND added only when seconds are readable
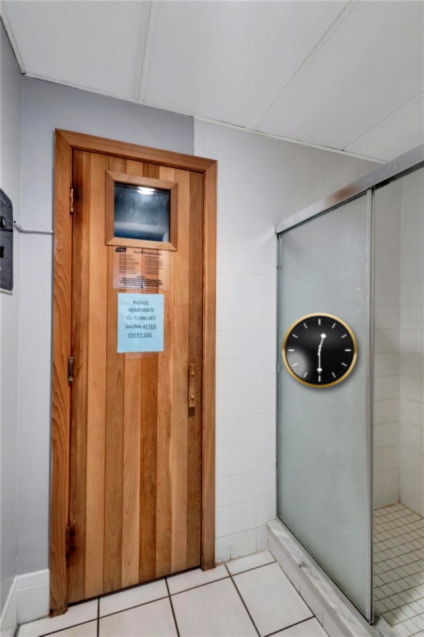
h=12 m=30
